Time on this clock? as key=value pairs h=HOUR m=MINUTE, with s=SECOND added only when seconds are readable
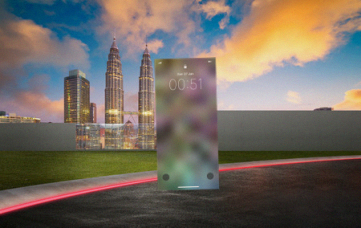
h=0 m=51
